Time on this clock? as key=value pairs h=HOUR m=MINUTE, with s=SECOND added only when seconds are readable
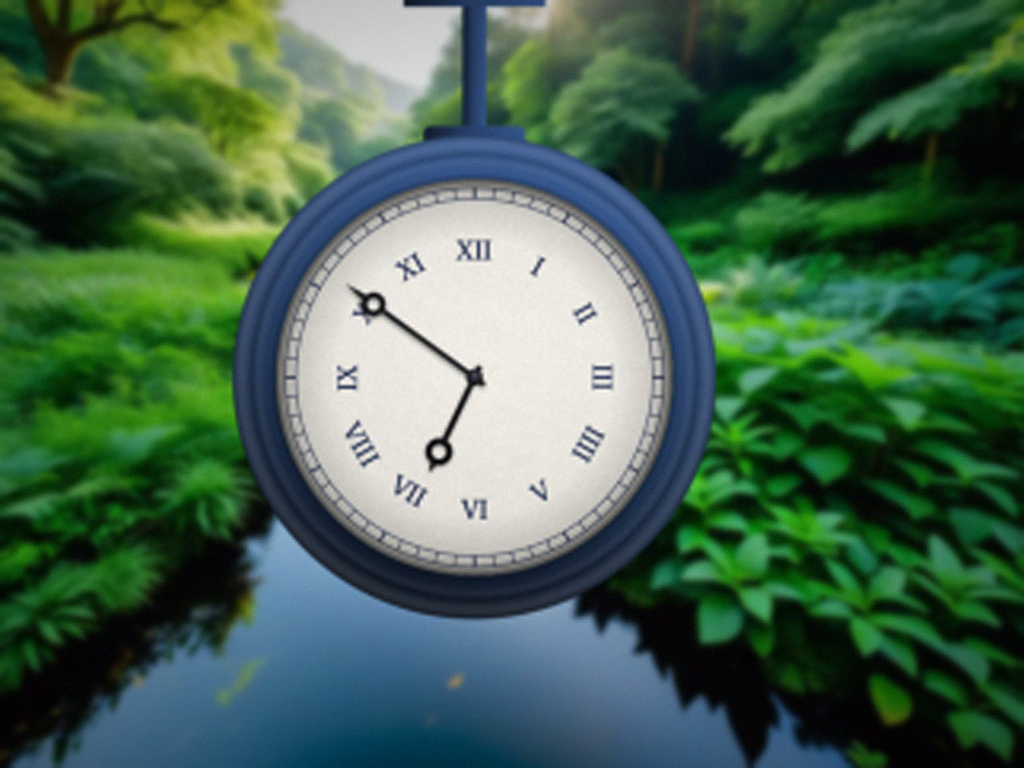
h=6 m=51
